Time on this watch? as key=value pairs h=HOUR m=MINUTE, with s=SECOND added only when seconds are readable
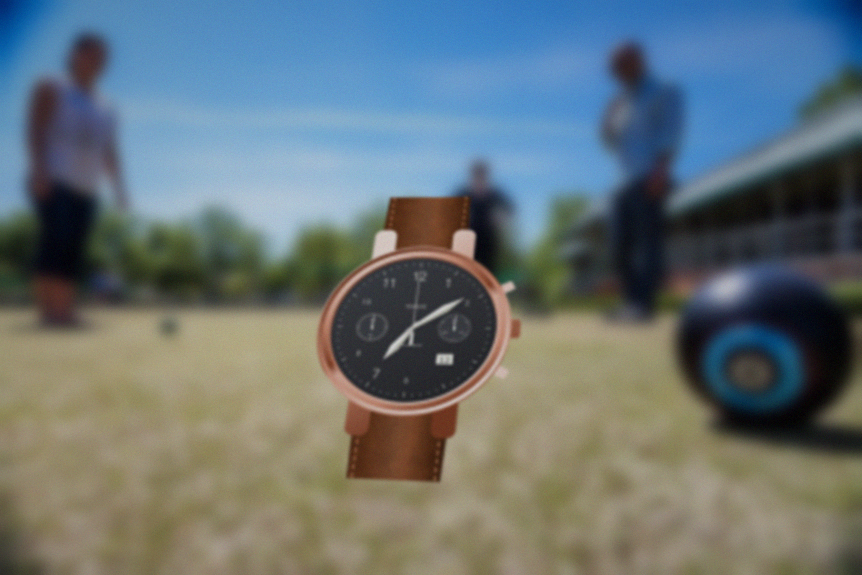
h=7 m=9
